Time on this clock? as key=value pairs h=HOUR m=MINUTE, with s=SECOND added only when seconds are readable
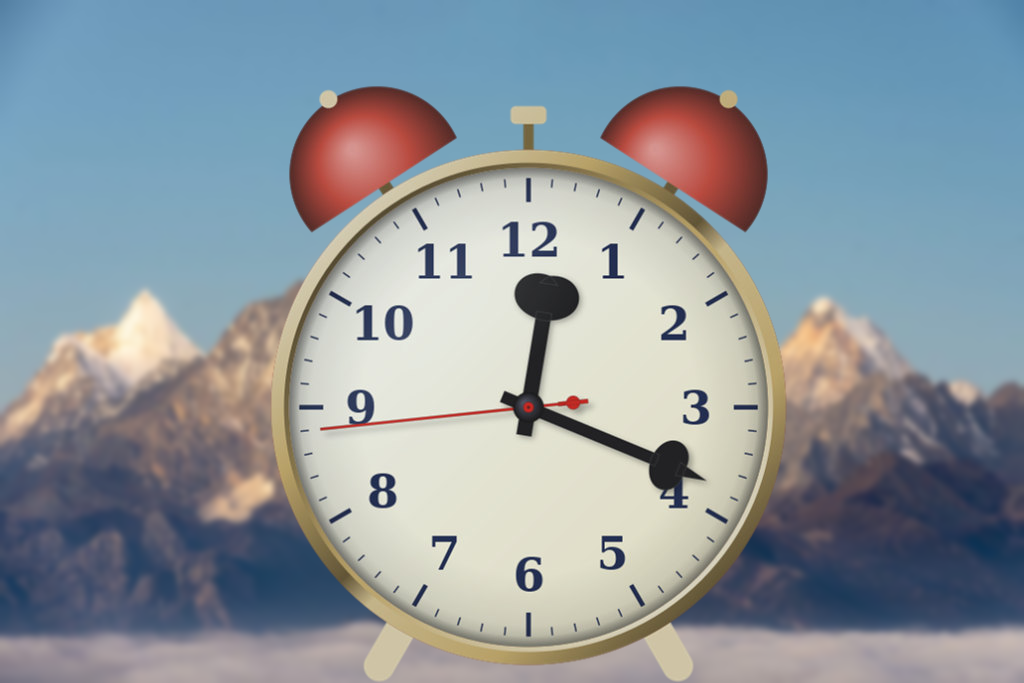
h=12 m=18 s=44
